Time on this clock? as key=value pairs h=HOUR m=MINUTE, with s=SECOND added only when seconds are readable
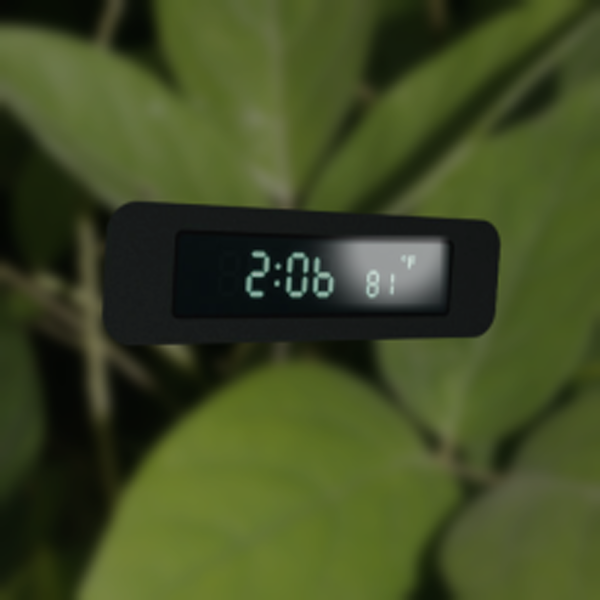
h=2 m=6
